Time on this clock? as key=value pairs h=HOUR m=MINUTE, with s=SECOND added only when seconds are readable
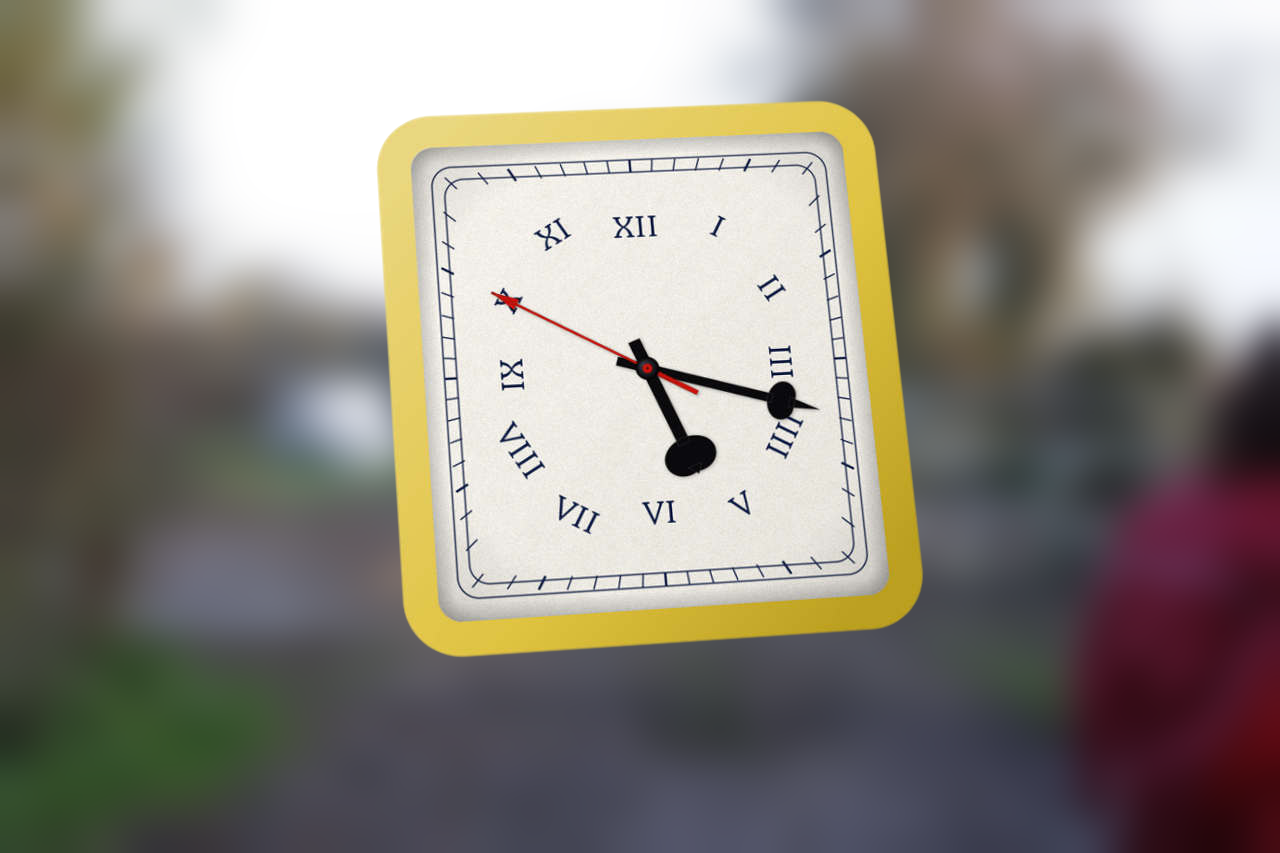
h=5 m=17 s=50
